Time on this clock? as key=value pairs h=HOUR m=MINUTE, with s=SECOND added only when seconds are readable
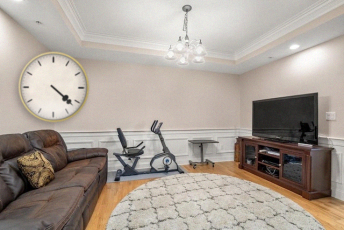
h=4 m=22
